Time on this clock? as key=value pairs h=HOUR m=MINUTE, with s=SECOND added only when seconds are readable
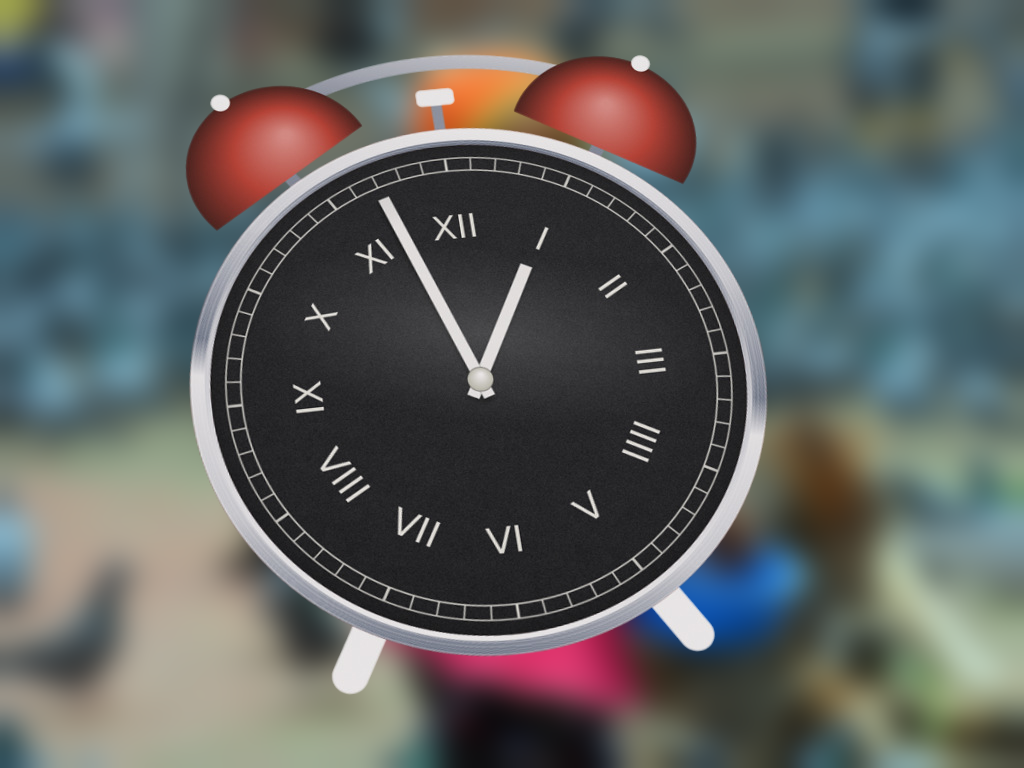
h=12 m=57
